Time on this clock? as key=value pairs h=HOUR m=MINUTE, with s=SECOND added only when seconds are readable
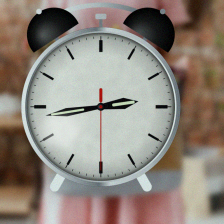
h=2 m=43 s=30
